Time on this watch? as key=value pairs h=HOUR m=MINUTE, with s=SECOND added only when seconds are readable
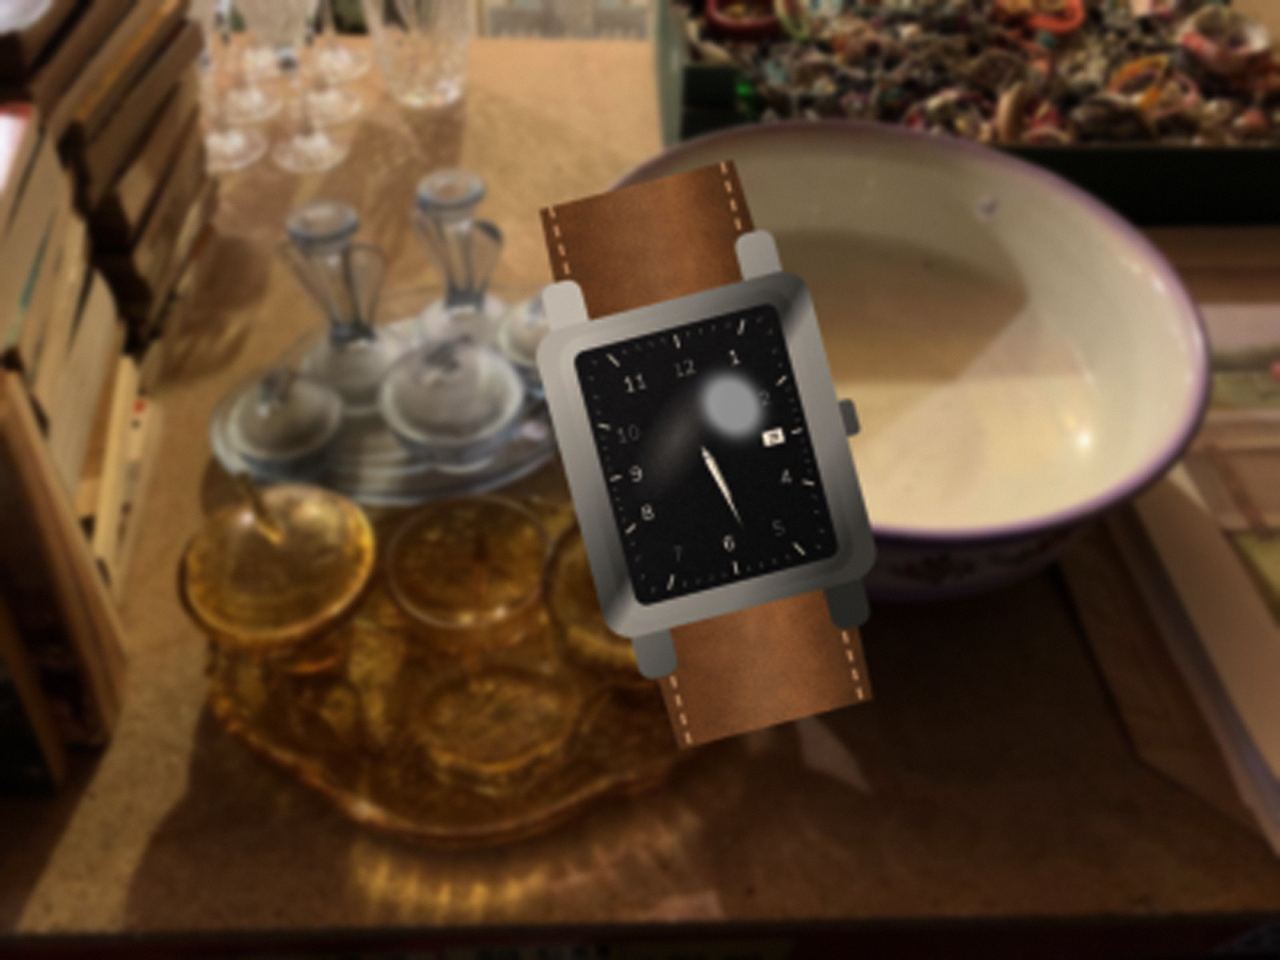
h=5 m=28
